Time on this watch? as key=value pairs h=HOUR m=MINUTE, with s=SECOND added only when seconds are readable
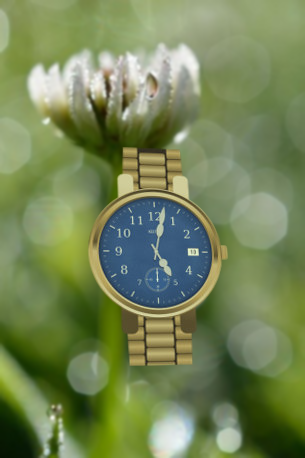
h=5 m=2
